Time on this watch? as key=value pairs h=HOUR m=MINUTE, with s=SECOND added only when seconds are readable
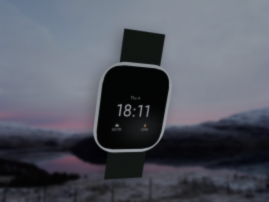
h=18 m=11
